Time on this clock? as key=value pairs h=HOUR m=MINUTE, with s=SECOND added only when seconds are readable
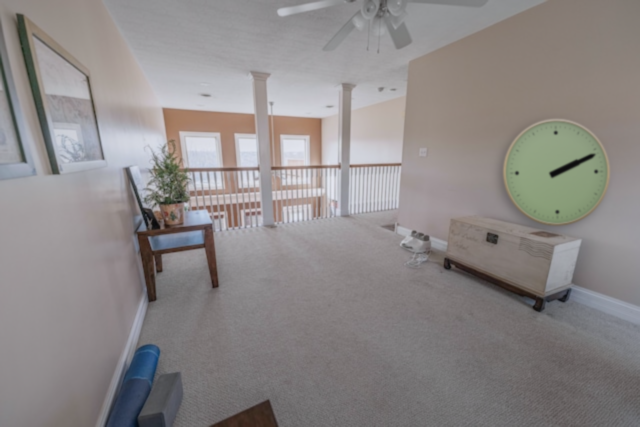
h=2 m=11
